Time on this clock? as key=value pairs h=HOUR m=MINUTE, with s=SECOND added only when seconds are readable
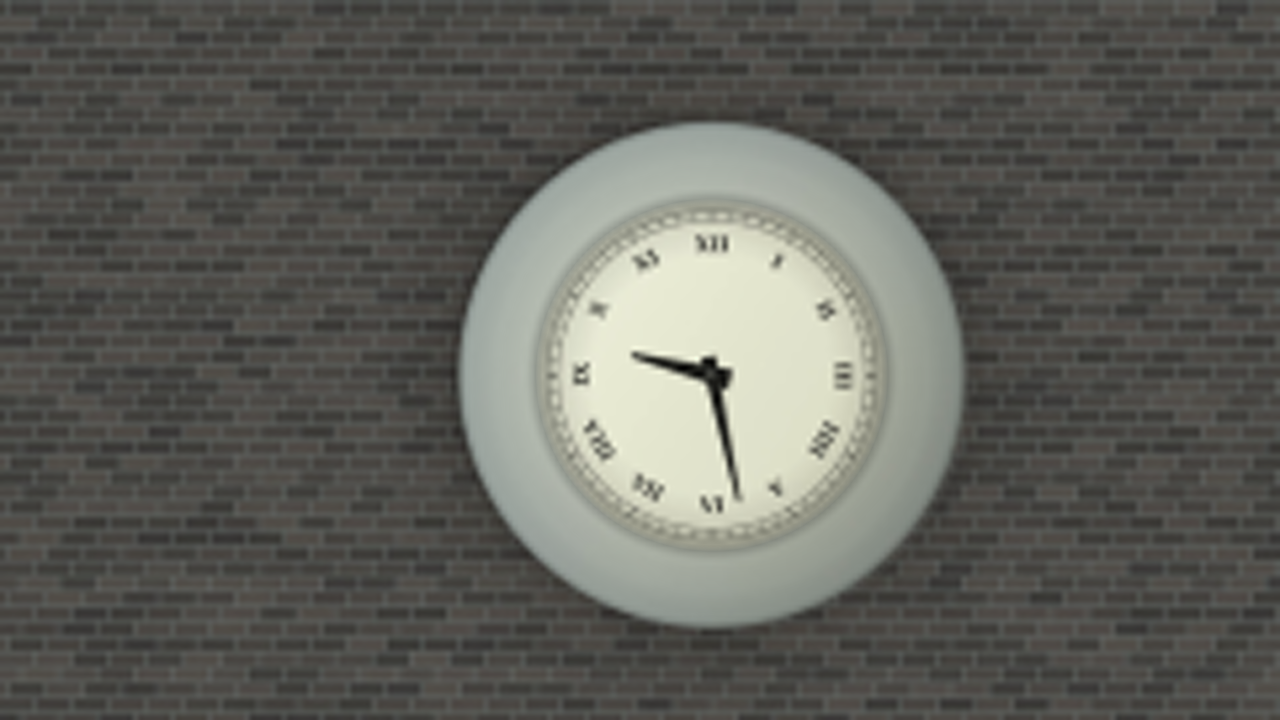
h=9 m=28
